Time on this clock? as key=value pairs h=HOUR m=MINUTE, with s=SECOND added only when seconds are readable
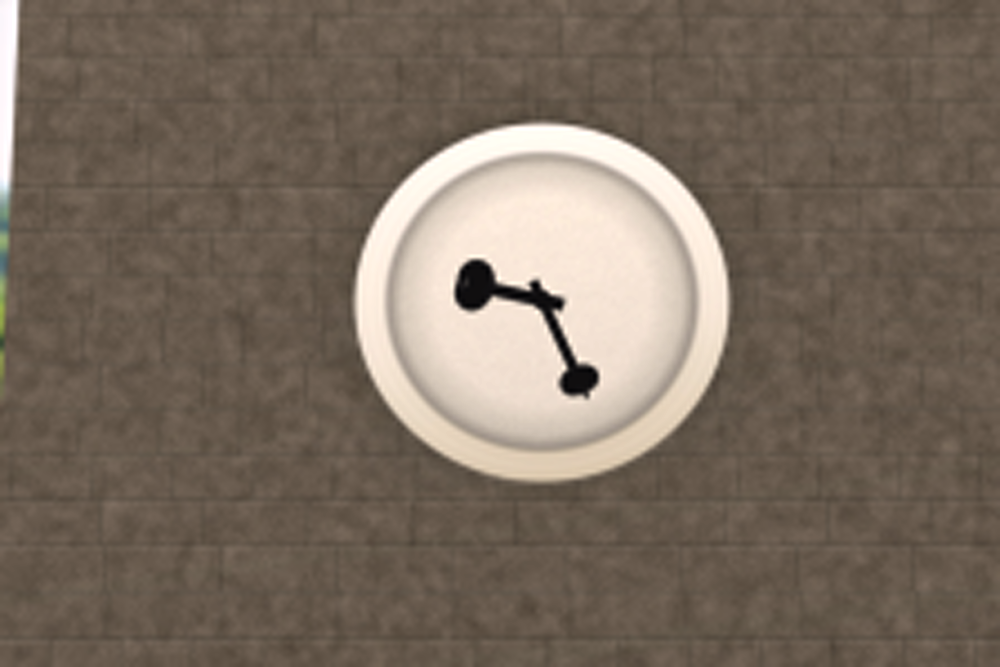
h=9 m=26
